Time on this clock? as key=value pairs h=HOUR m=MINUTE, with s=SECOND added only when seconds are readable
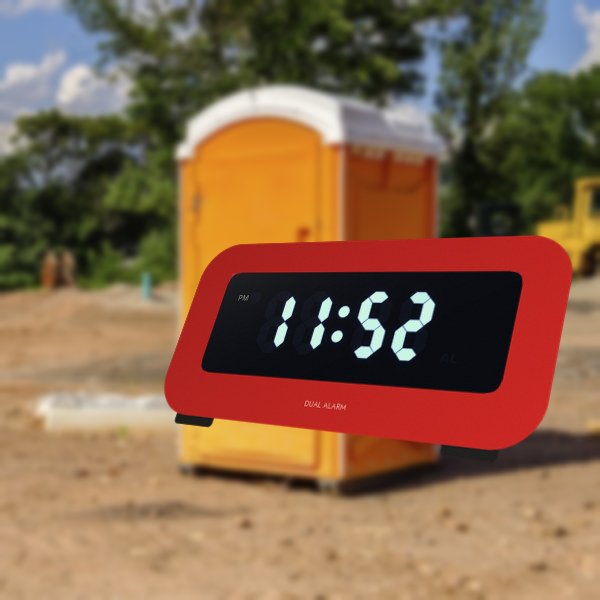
h=11 m=52
